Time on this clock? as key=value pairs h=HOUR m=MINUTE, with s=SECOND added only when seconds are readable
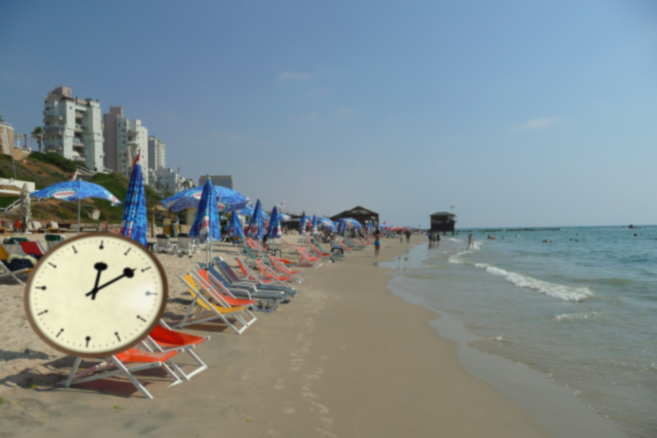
h=12 m=9
